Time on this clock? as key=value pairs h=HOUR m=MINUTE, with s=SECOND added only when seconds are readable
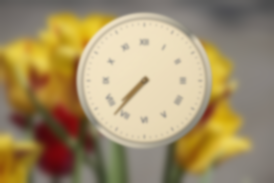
h=7 m=37
